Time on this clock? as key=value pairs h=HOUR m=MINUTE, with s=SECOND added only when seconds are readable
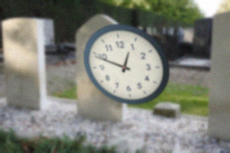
h=12 m=49
